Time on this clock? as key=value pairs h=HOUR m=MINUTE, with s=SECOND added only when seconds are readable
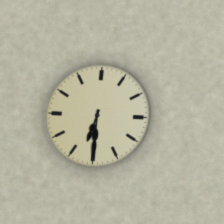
h=6 m=30
